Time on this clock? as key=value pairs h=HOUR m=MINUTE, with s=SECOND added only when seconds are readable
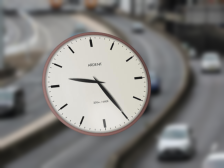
h=9 m=25
